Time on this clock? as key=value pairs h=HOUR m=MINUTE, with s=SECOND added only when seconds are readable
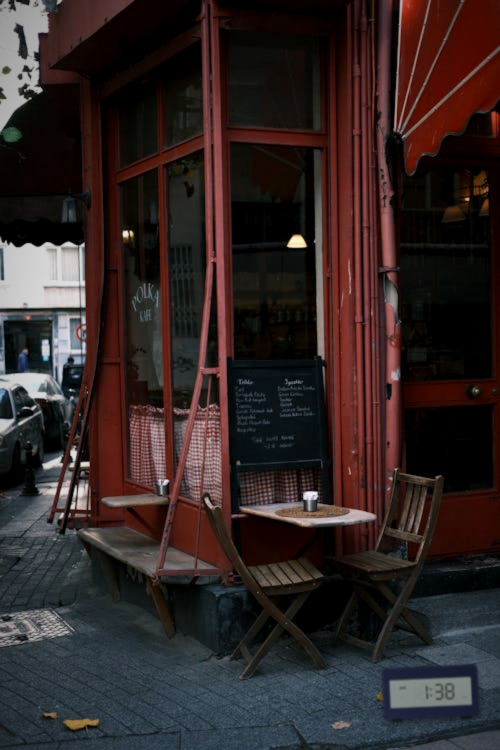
h=1 m=38
